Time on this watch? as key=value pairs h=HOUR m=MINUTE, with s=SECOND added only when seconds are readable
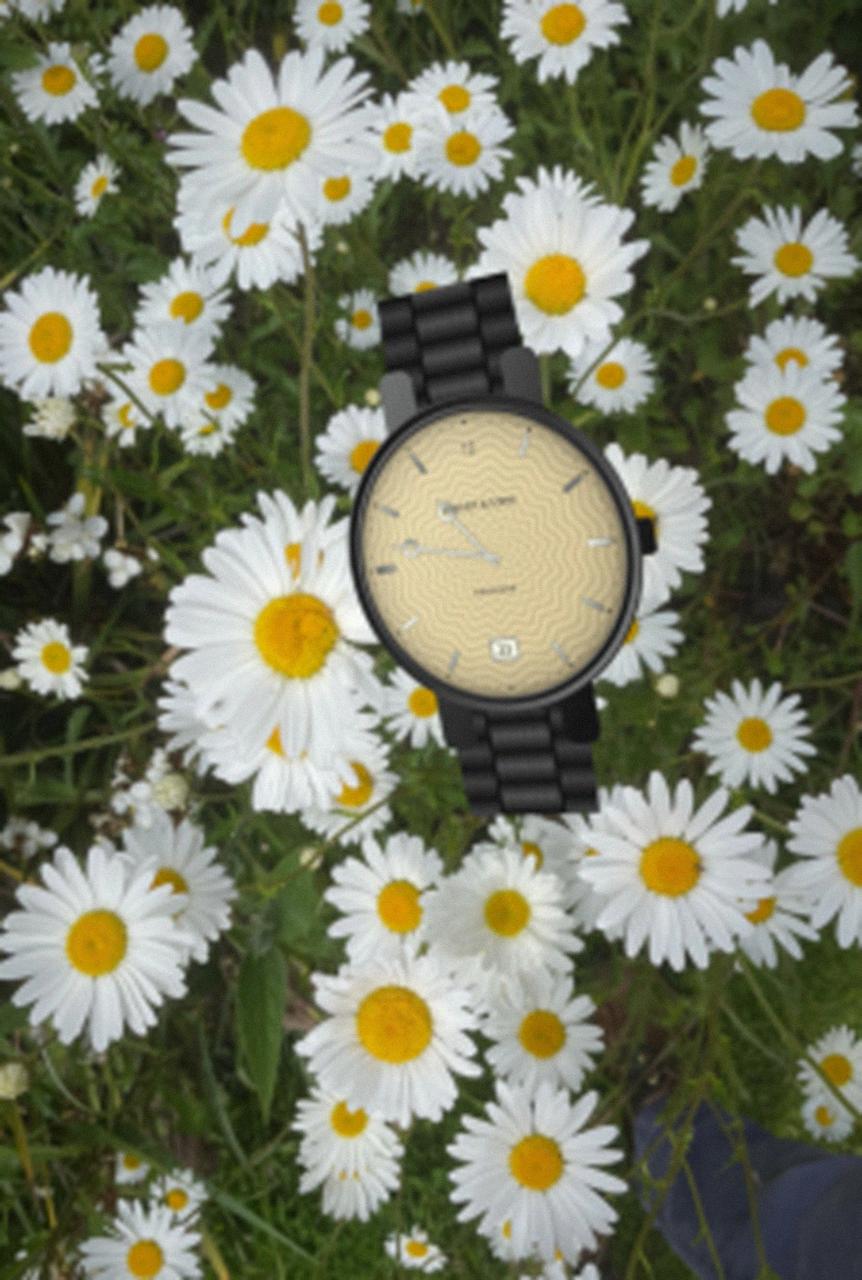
h=10 m=47
